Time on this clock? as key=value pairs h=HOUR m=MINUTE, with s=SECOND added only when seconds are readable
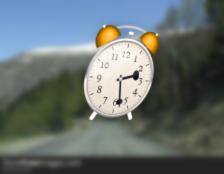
h=2 m=28
